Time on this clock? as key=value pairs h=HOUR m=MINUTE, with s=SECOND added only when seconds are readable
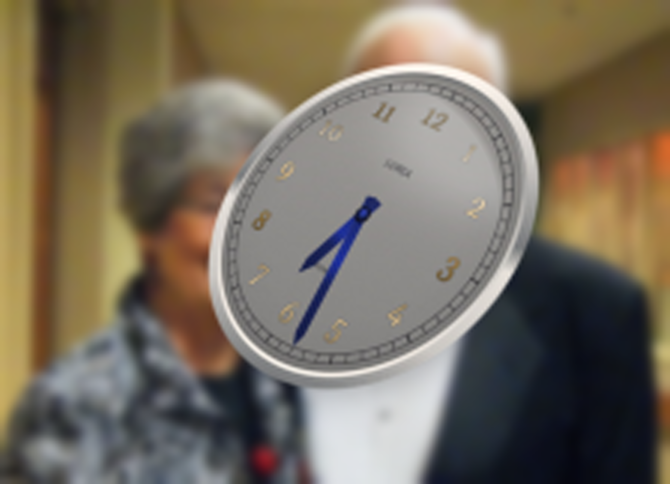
h=6 m=28
